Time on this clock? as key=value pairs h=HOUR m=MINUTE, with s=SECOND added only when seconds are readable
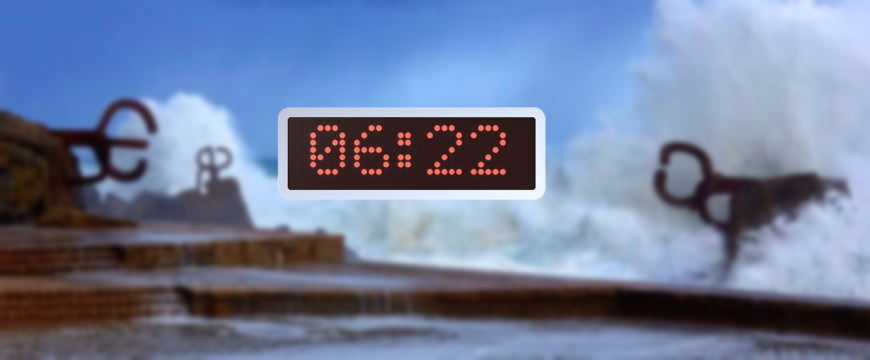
h=6 m=22
